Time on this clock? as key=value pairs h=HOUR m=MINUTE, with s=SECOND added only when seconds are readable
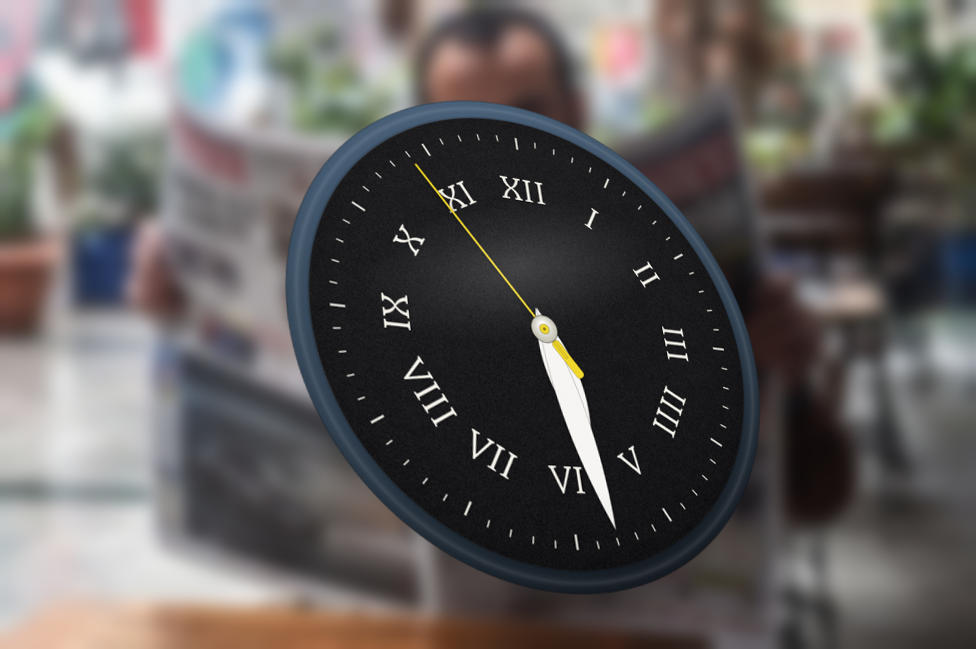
h=5 m=27 s=54
